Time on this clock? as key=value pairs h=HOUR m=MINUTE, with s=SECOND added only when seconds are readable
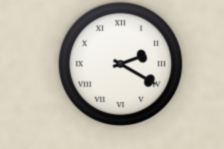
h=2 m=20
